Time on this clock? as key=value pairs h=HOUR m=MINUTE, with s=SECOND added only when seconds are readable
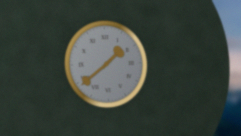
h=1 m=39
